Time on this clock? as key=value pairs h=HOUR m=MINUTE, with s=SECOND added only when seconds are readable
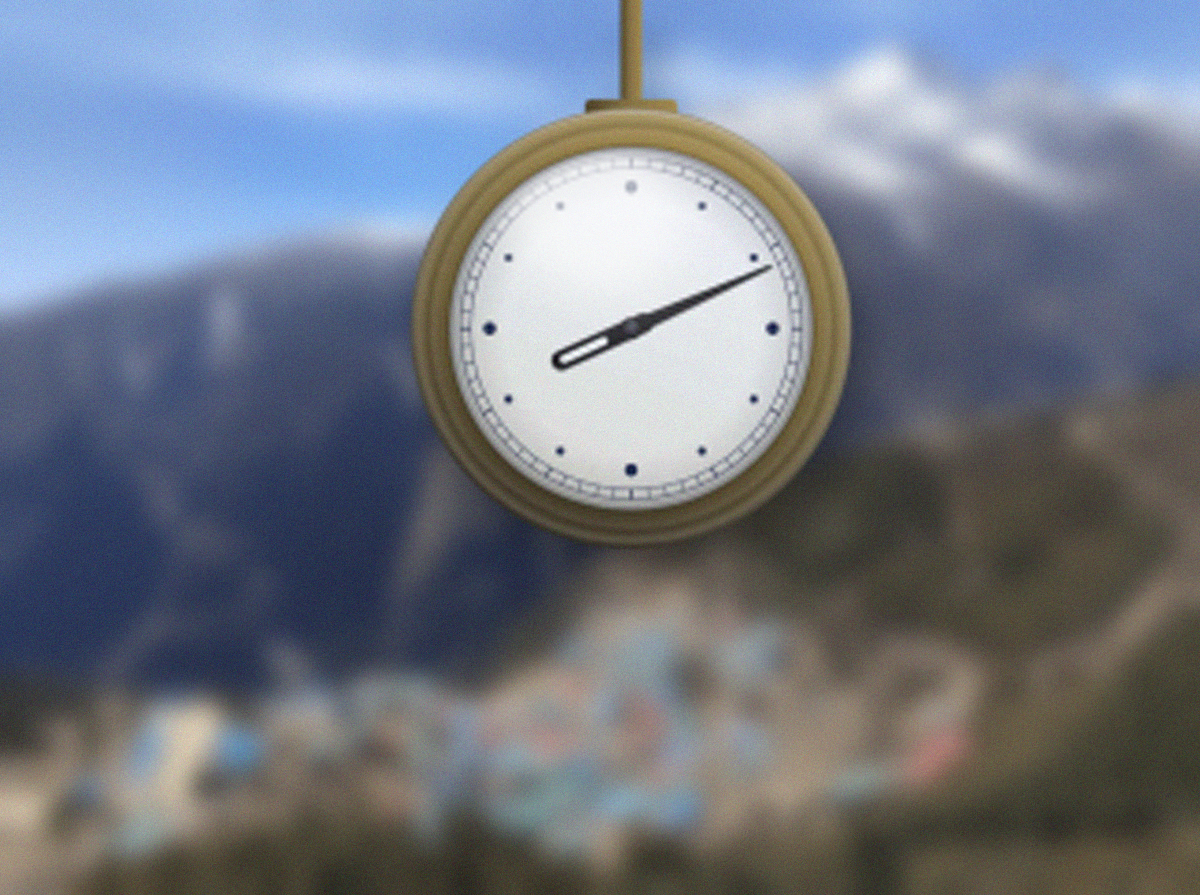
h=8 m=11
